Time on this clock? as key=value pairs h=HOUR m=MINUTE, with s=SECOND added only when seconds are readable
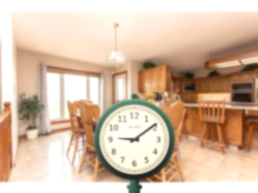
h=9 m=9
